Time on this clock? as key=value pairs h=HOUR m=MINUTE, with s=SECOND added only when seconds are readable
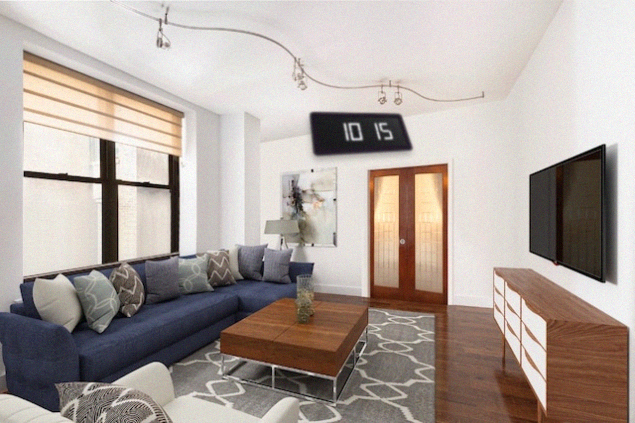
h=10 m=15
